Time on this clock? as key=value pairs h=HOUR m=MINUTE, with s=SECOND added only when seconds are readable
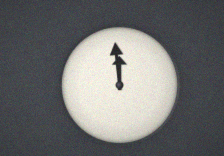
h=11 m=59
